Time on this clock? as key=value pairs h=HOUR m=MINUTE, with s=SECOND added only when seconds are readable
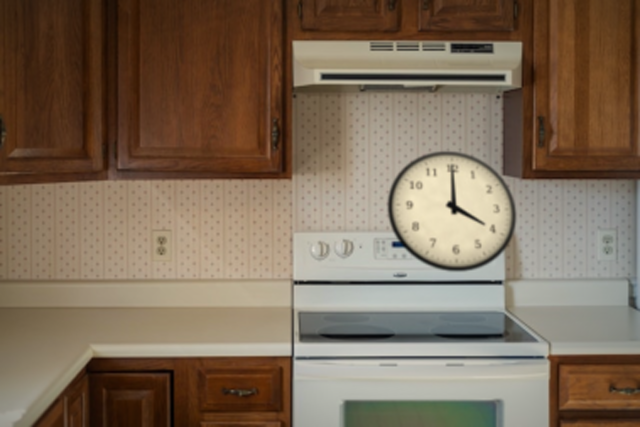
h=4 m=0
